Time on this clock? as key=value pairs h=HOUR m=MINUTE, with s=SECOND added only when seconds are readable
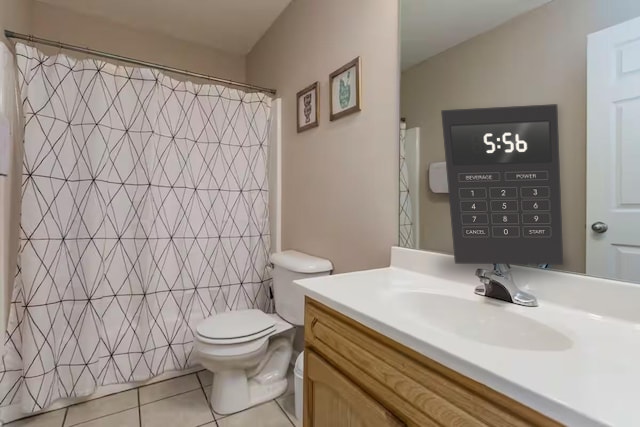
h=5 m=56
